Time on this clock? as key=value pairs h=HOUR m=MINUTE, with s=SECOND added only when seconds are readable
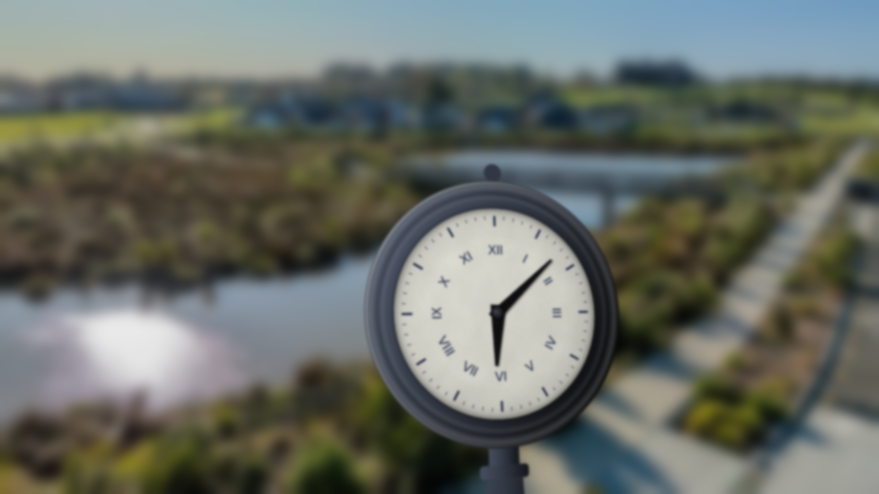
h=6 m=8
